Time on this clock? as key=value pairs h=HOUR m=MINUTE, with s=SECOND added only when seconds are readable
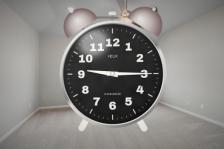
h=9 m=15
